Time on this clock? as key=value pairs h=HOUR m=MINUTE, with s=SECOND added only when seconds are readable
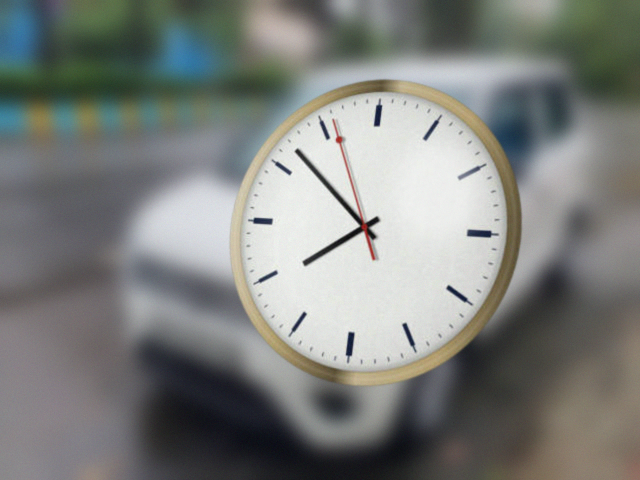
h=7 m=51 s=56
